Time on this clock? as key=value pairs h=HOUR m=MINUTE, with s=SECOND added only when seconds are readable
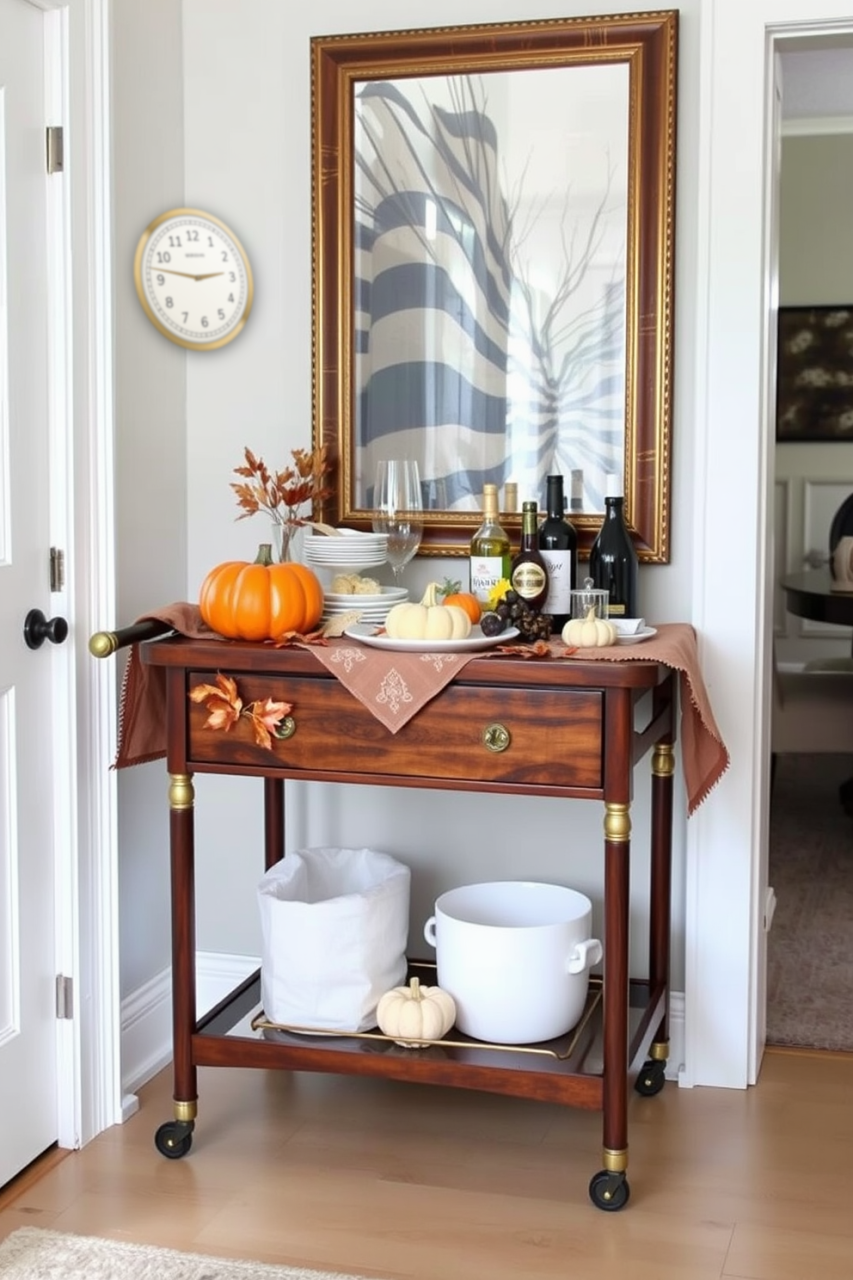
h=2 m=47
